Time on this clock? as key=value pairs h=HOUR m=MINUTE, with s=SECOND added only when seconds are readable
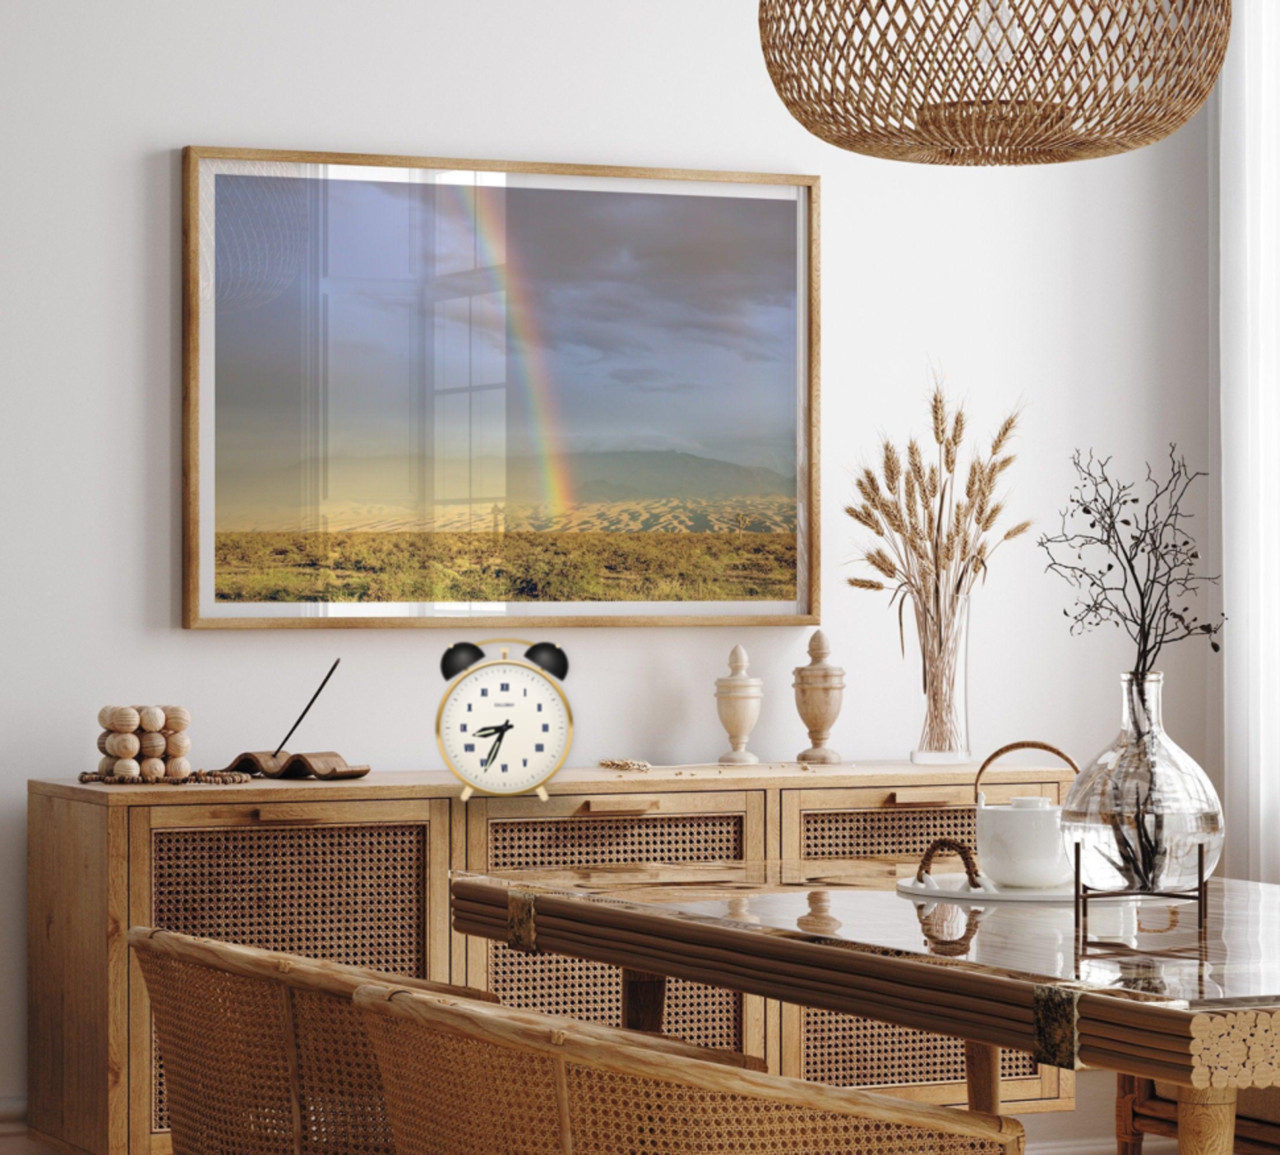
h=8 m=34
